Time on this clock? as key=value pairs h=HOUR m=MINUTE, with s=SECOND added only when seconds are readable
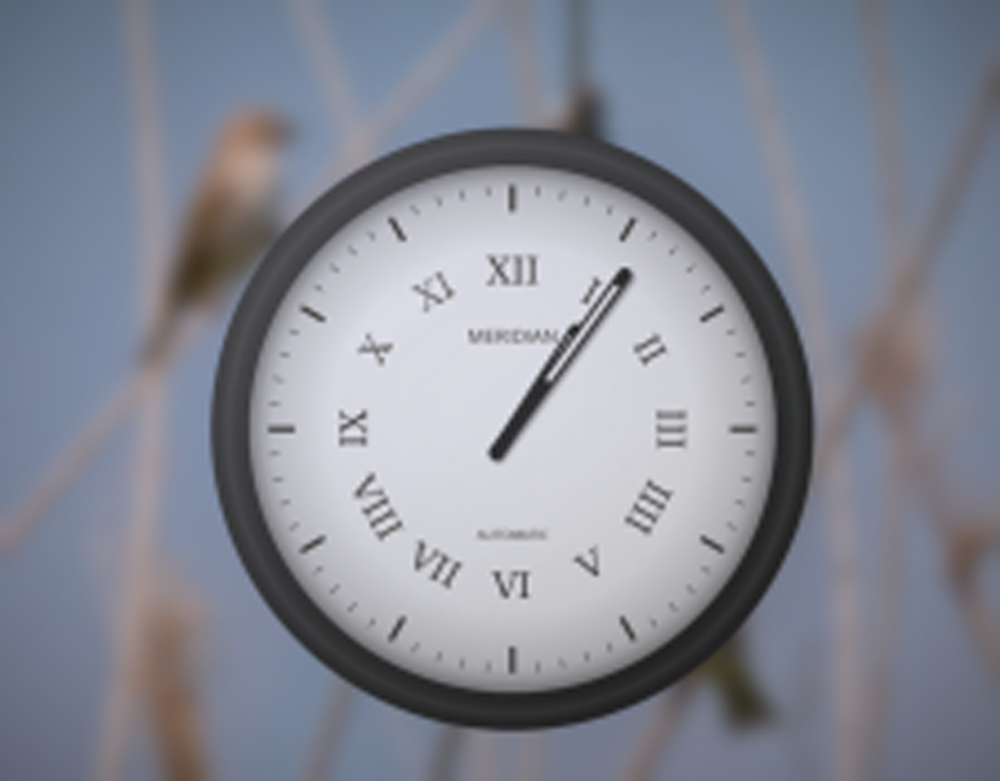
h=1 m=6
